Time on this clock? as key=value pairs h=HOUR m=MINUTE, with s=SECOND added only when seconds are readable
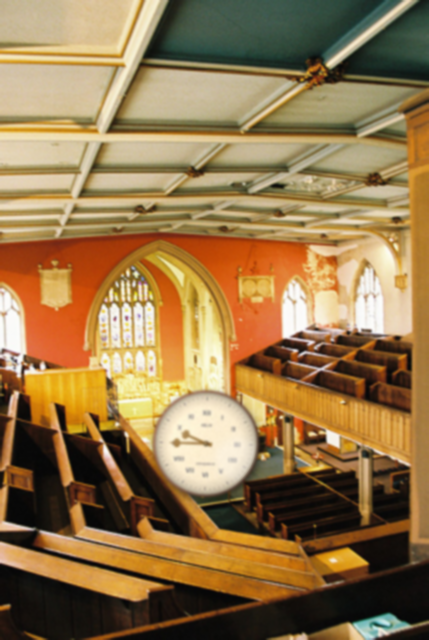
h=9 m=45
